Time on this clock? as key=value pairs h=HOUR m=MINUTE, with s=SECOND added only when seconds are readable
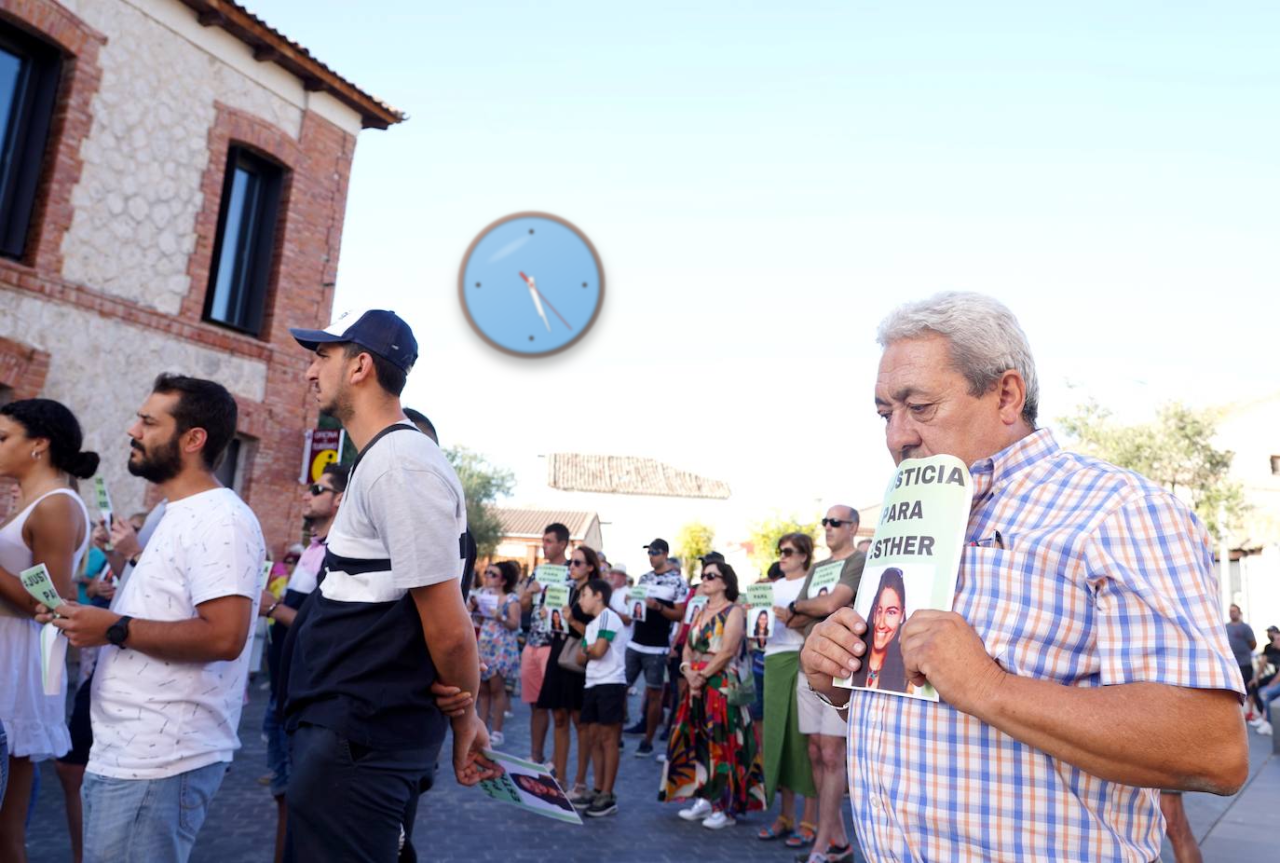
h=5 m=26 s=23
